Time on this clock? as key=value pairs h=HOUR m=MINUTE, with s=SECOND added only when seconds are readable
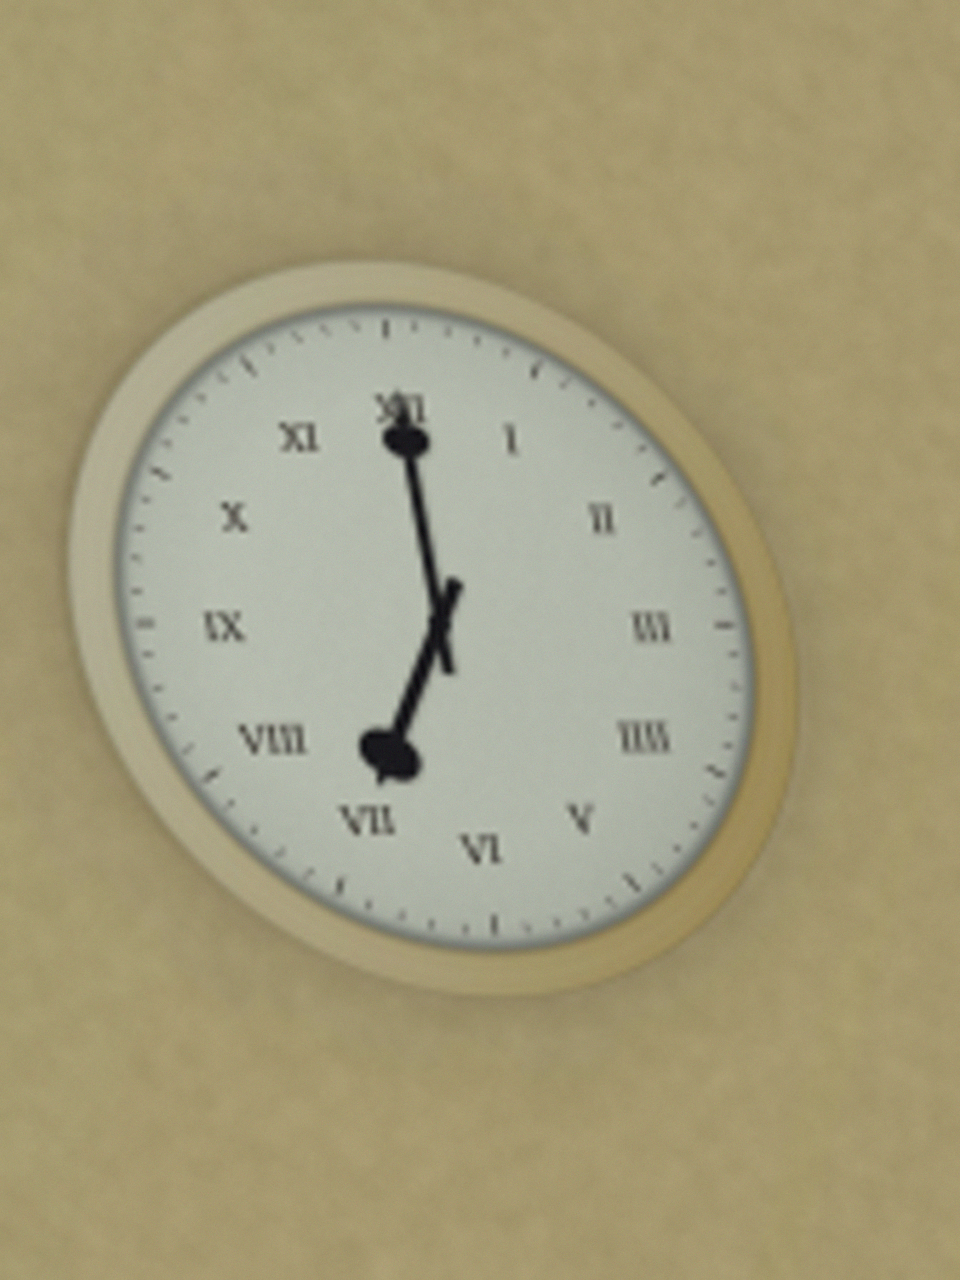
h=7 m=0
